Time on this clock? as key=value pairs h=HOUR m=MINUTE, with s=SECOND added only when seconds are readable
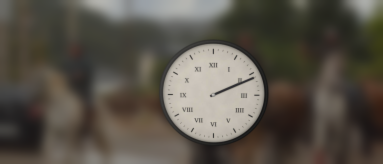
h=2 m=11
